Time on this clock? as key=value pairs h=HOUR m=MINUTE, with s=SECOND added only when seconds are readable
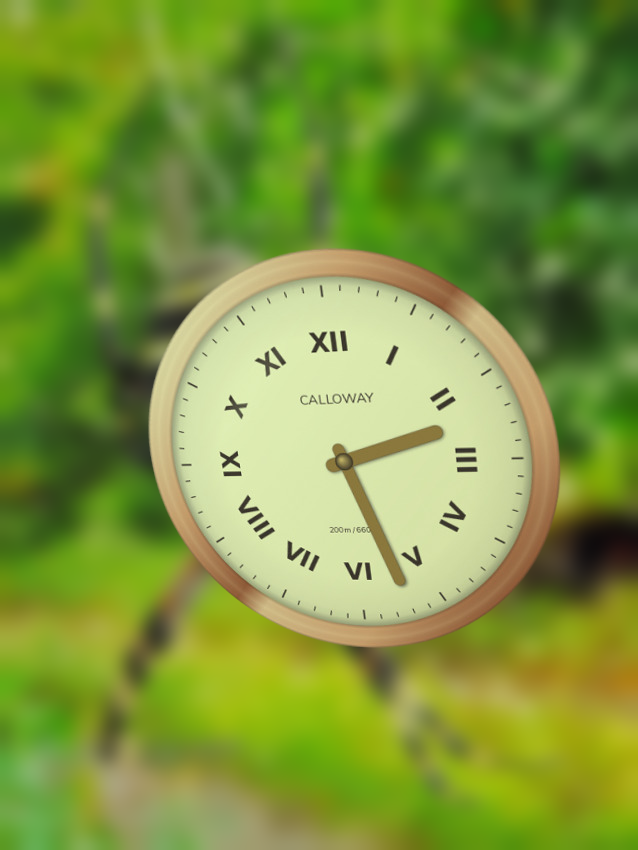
h=2 m=27
